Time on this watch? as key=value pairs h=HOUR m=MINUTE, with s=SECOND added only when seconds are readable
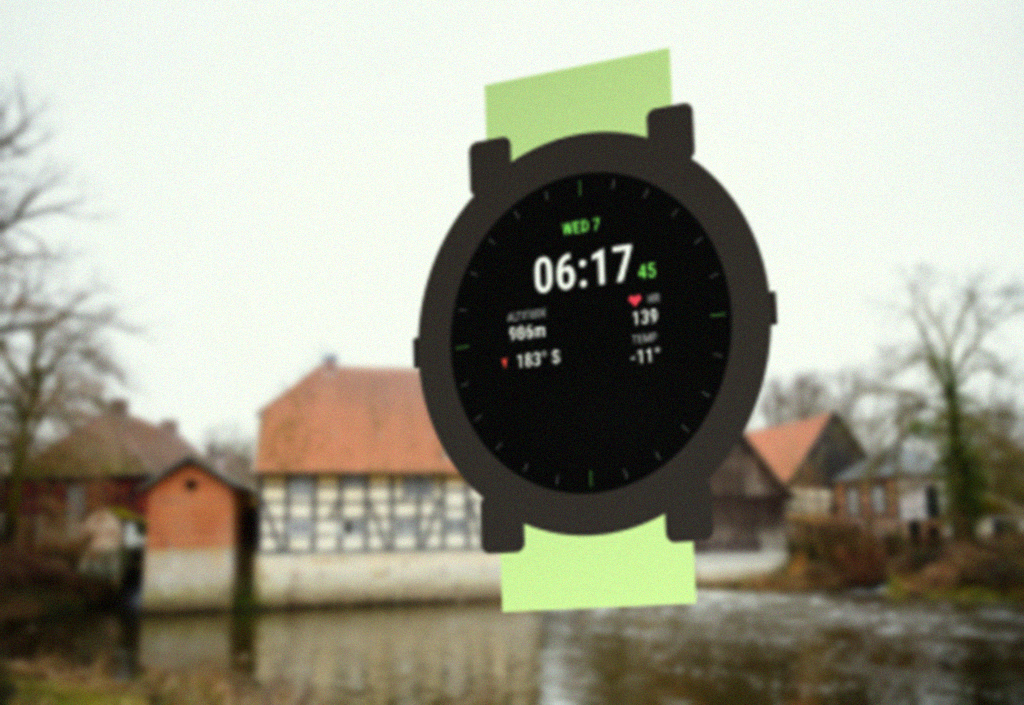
h=6 m=17
